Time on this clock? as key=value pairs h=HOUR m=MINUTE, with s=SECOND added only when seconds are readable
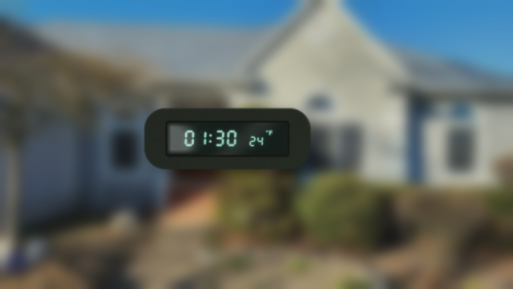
h=1 m=30
